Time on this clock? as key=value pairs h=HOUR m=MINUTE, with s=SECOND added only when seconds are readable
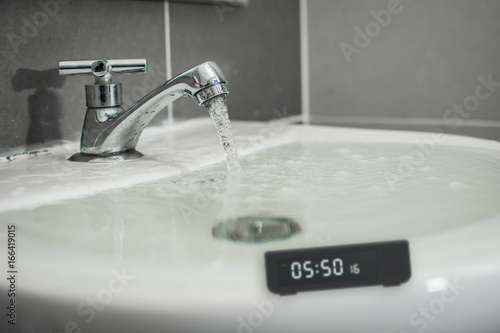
h=5 m=50
